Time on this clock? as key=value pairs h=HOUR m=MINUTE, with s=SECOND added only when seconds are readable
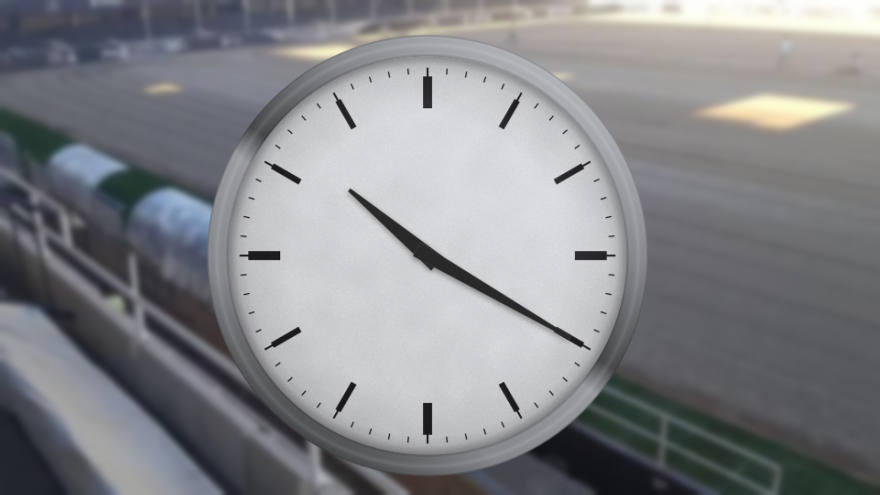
h=10 m=20
